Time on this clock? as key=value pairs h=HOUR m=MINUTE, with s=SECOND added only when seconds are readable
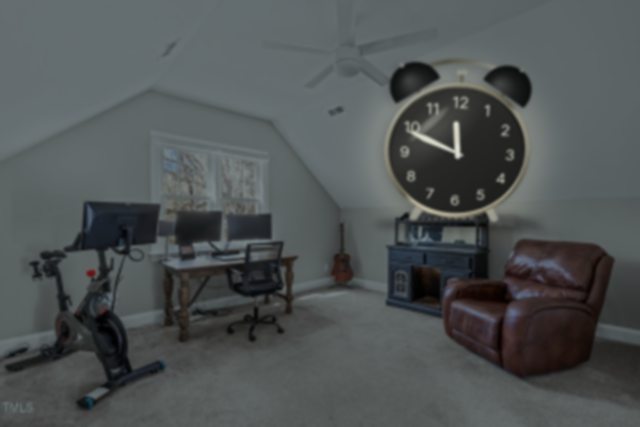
h=11 m=49
